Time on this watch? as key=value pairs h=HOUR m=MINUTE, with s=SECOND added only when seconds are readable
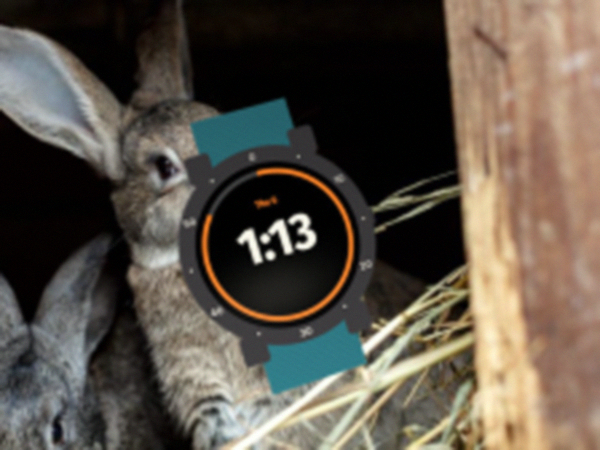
h=1 m=13
